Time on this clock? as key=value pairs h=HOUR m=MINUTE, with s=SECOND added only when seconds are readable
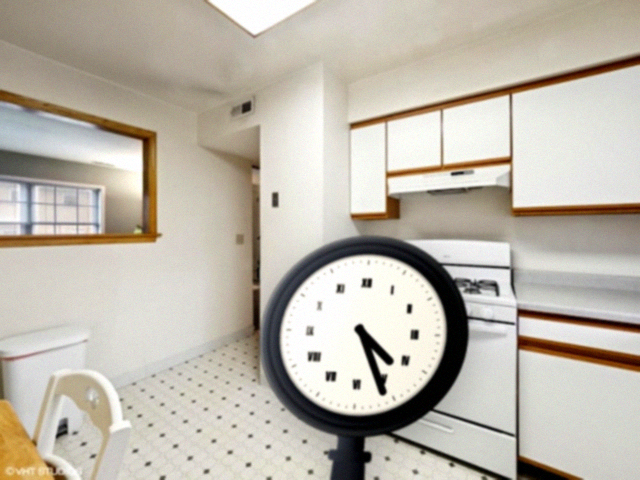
h=4 m=26
